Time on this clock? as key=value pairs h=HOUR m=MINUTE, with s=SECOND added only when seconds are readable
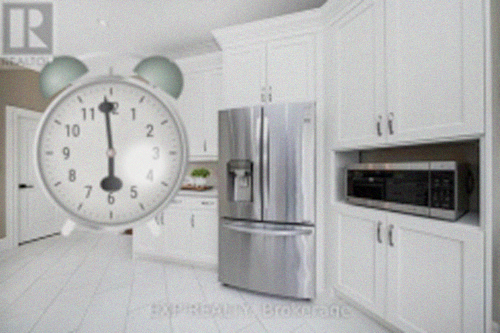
h=5 m=59
